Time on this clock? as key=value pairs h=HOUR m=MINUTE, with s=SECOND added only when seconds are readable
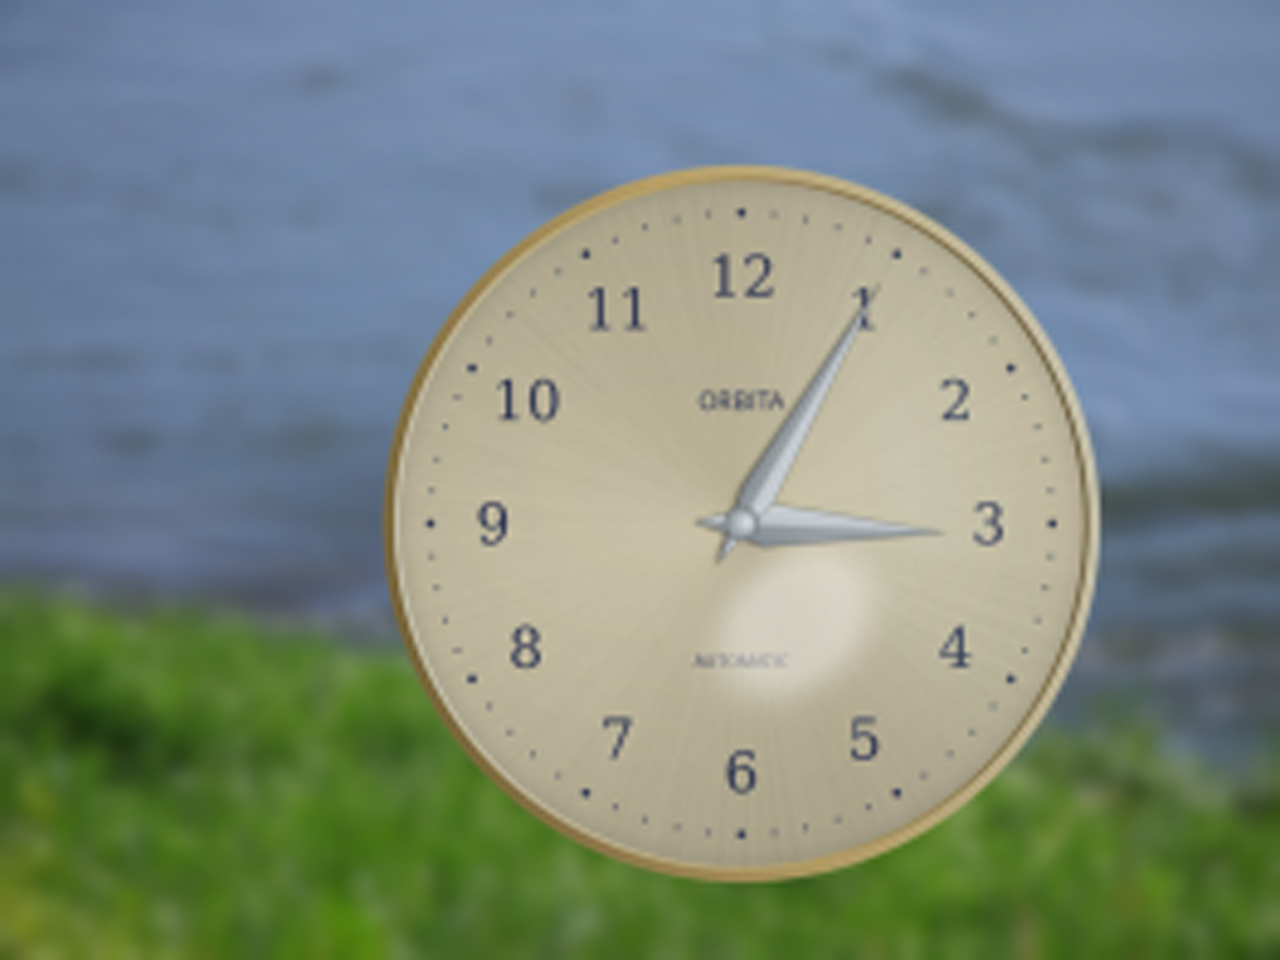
h=3 m=5
